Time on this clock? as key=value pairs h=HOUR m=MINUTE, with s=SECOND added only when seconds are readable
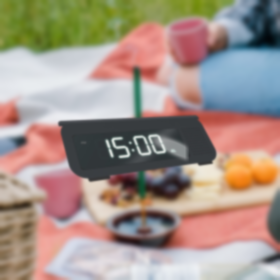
h=15 m=0
